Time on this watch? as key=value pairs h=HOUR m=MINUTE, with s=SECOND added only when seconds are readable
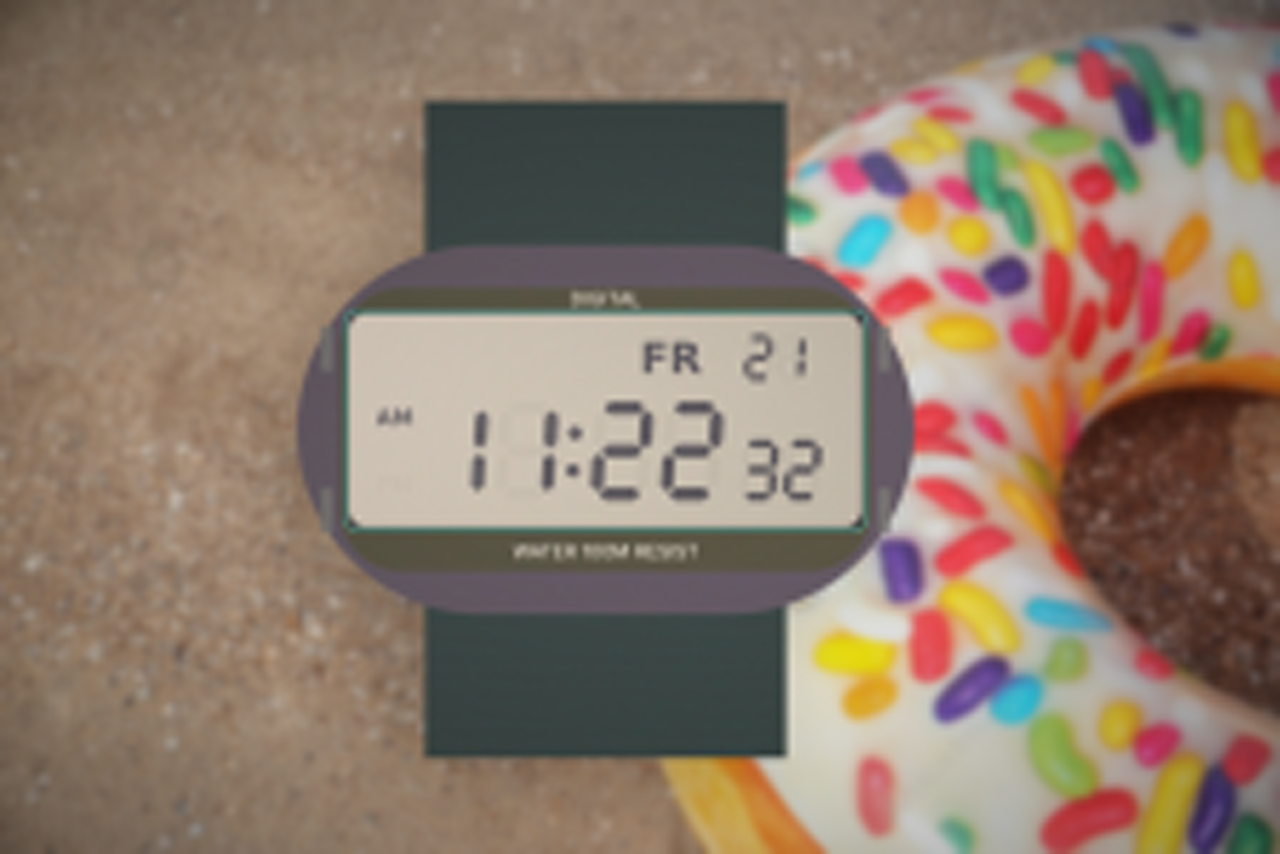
h=11 m=22 s=32
